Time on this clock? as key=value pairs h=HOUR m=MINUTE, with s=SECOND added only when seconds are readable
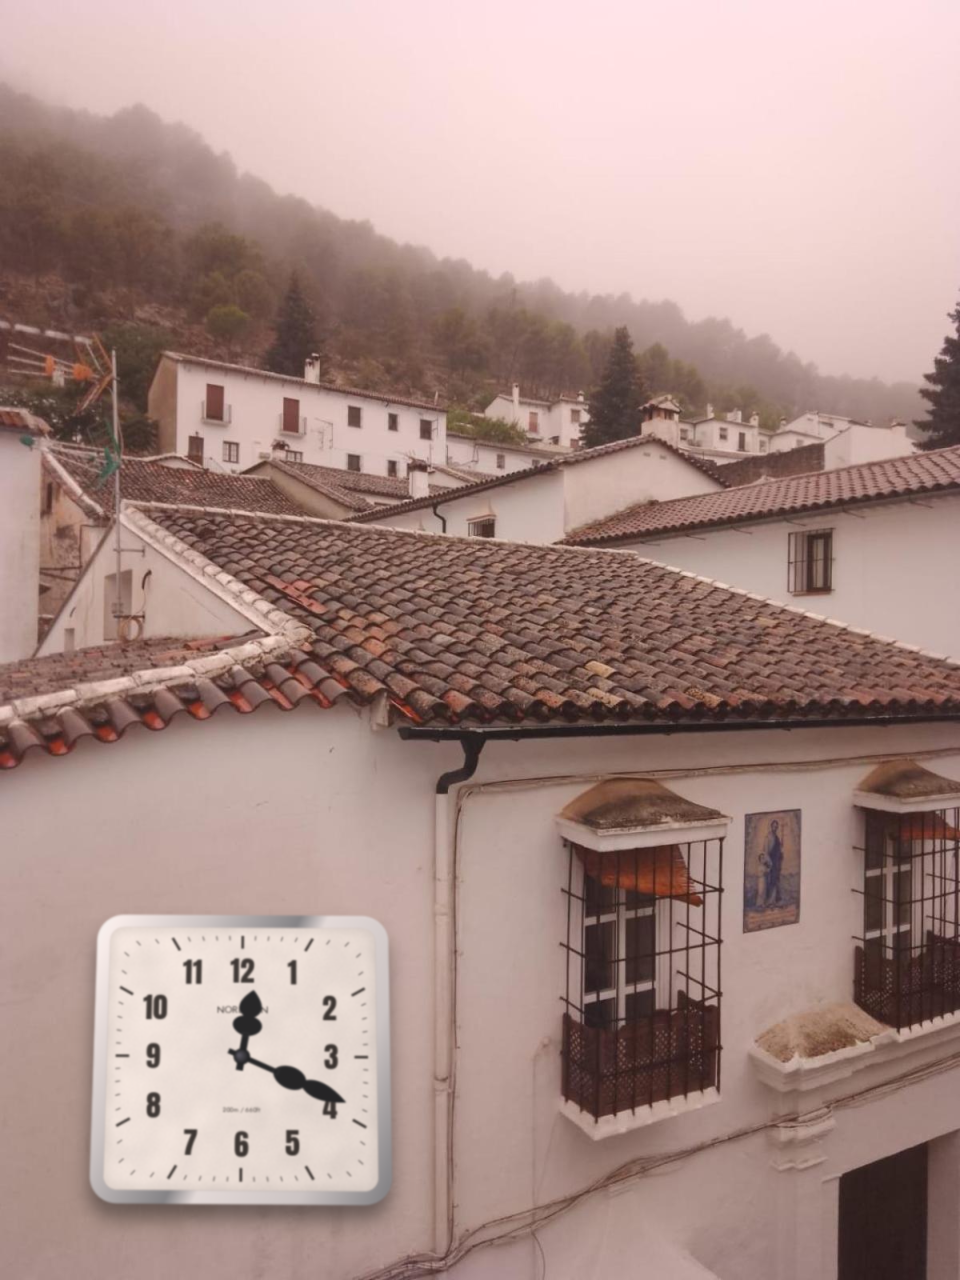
h=12 m=19
